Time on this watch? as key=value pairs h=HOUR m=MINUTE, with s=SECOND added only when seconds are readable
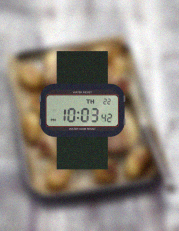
h=10 m=3 s=42
